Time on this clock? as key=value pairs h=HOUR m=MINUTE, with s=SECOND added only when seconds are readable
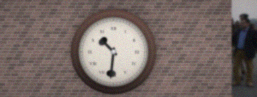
h=10 m=31
